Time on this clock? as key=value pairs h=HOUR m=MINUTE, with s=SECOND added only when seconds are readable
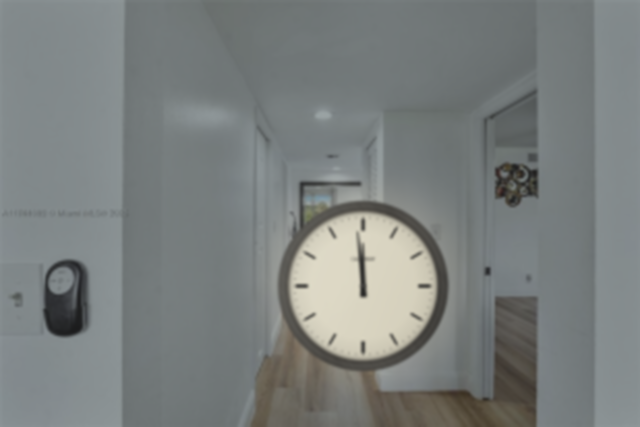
h=11 m=59
